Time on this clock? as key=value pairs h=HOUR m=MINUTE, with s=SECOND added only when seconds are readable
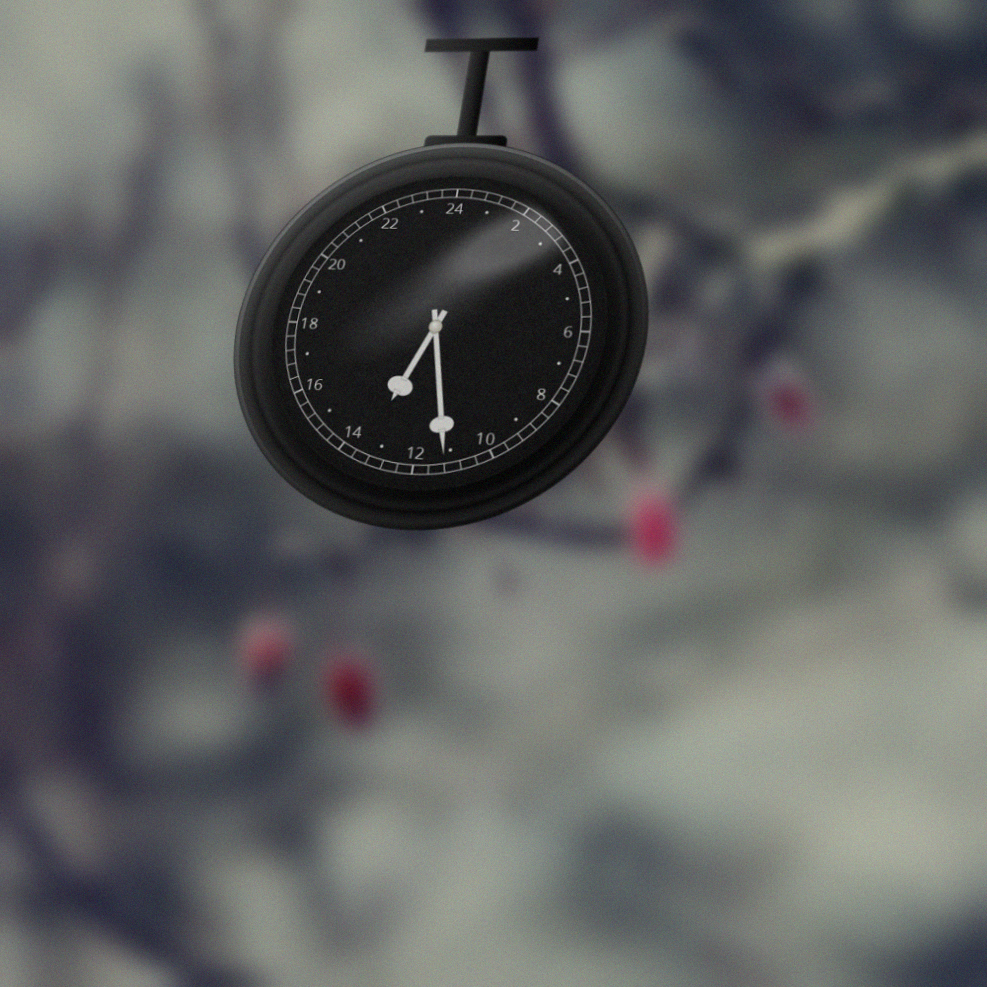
h=13 m=28
